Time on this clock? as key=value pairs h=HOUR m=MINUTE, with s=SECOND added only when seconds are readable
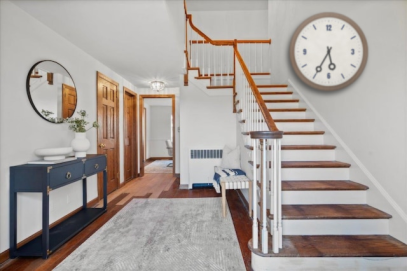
h=5 m=35
